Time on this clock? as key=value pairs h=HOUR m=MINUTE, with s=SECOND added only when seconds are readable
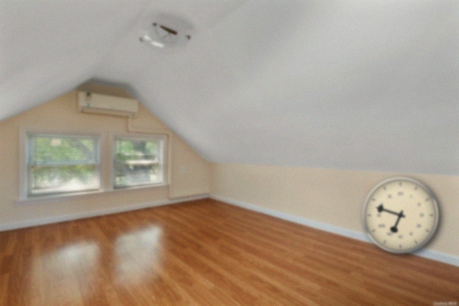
h=6 m=48
